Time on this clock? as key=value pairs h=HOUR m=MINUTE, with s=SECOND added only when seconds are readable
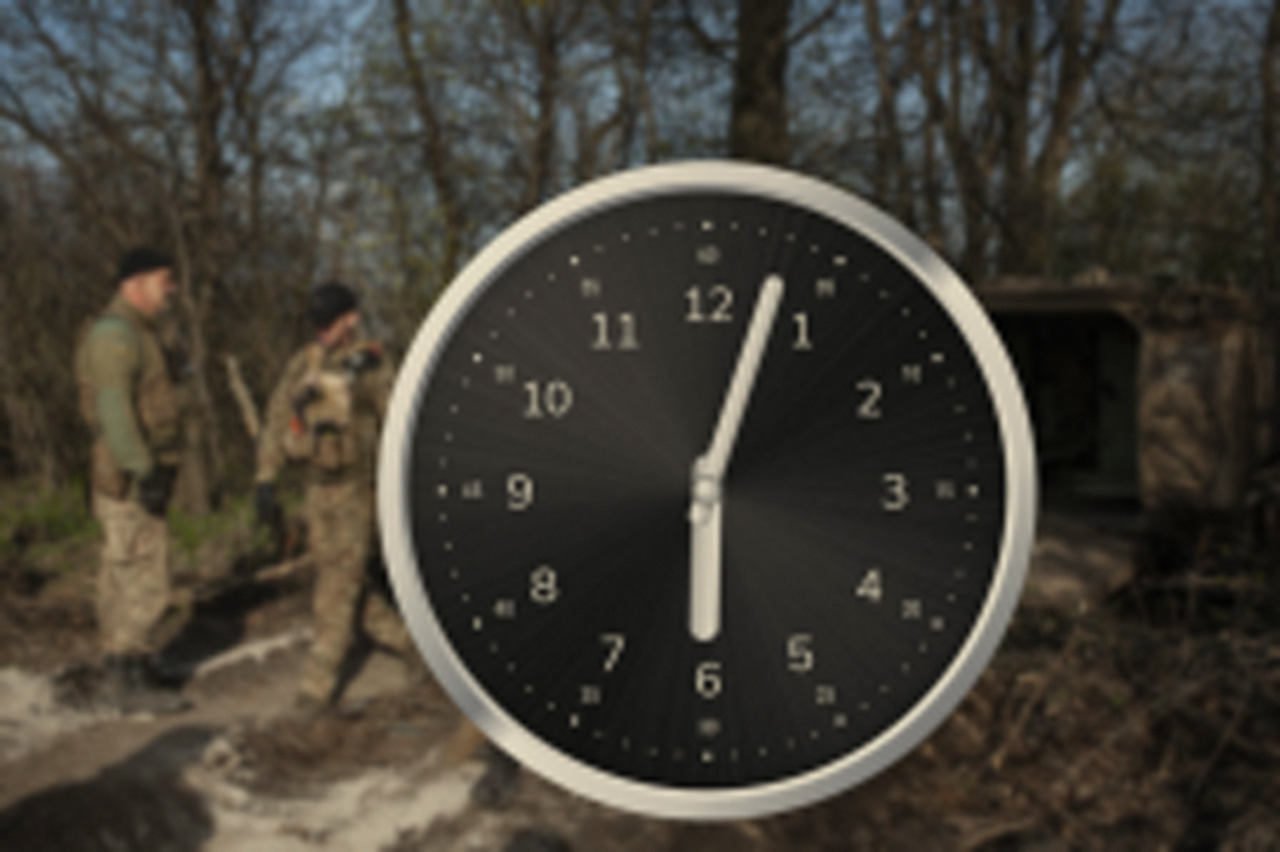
h=6 m=3
